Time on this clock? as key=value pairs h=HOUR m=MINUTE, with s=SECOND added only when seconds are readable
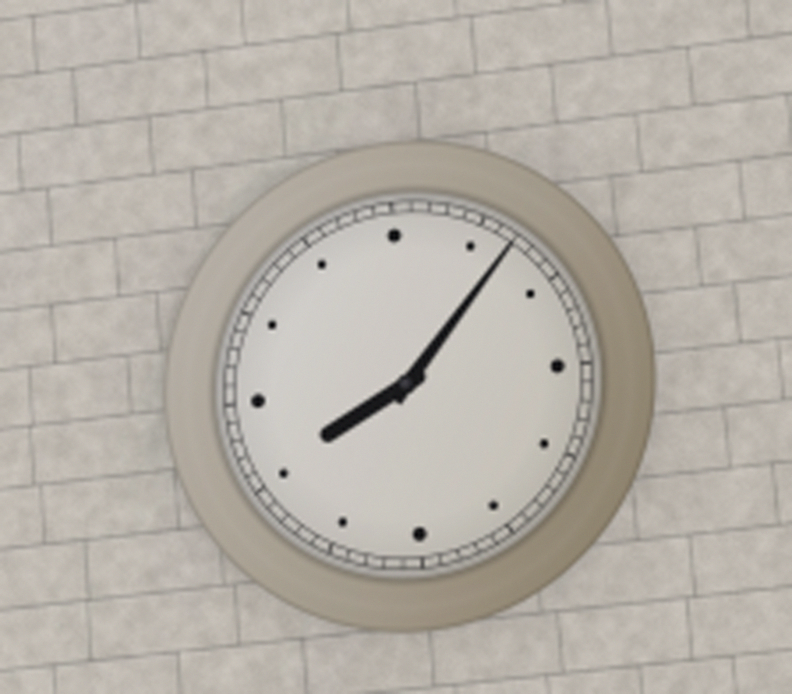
h=8 m=7
